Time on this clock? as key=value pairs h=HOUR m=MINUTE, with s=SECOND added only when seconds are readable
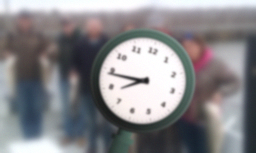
h=7 m=44
